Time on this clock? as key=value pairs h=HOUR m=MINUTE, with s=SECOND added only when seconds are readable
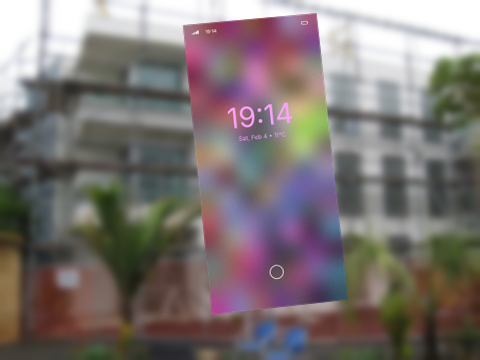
h=19 m=14
